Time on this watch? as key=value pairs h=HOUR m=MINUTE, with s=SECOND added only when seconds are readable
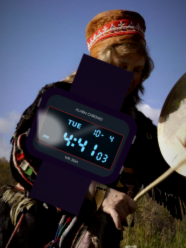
h=4 m=41
